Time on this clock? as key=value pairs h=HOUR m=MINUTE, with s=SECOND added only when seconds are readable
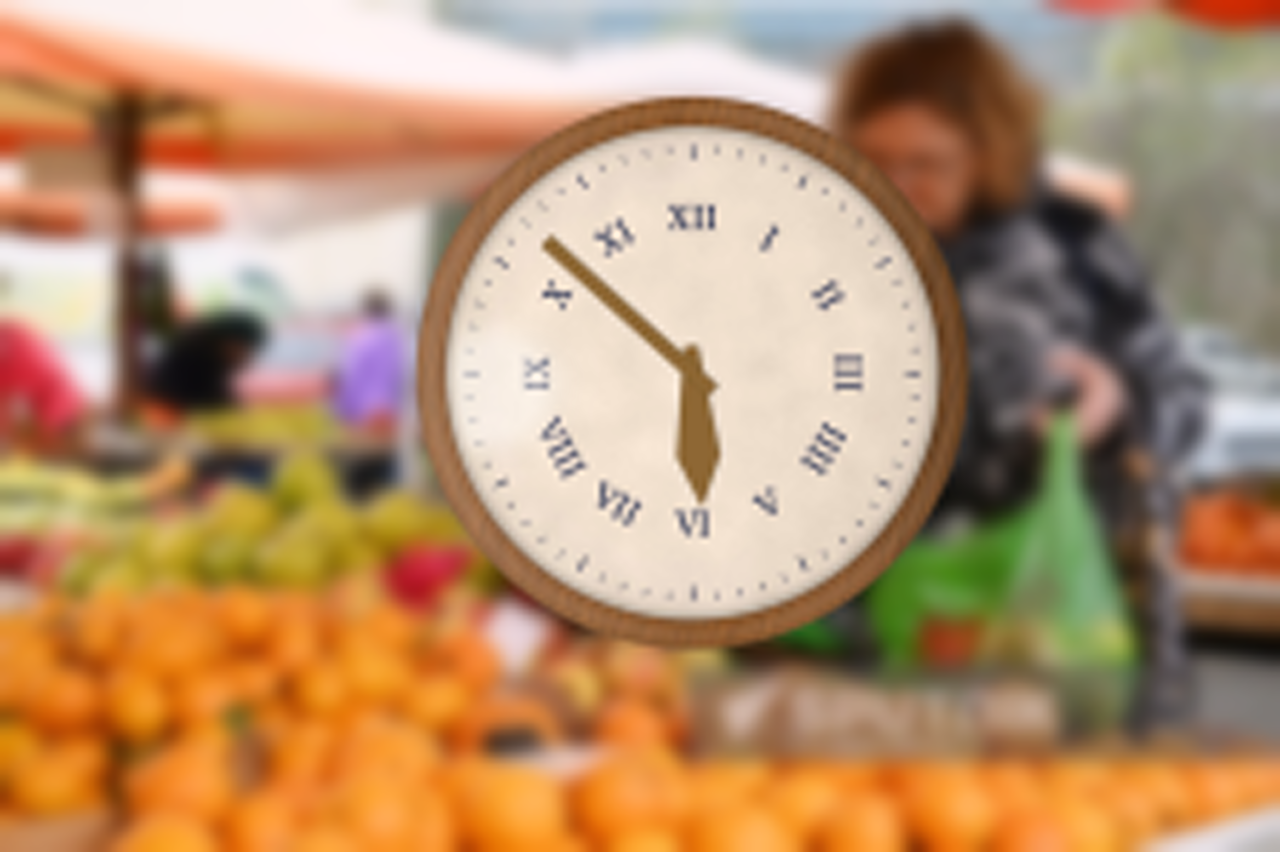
h=5 m=52
